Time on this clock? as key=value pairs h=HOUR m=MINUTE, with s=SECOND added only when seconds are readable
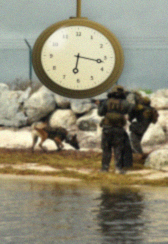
h=6 m=17
